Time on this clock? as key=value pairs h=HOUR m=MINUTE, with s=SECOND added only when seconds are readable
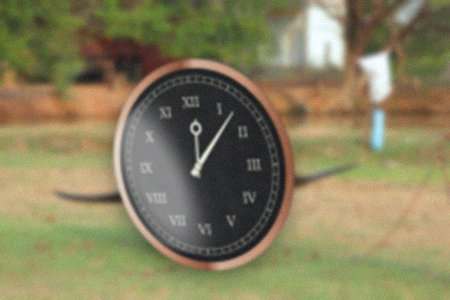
h=12 m=7
